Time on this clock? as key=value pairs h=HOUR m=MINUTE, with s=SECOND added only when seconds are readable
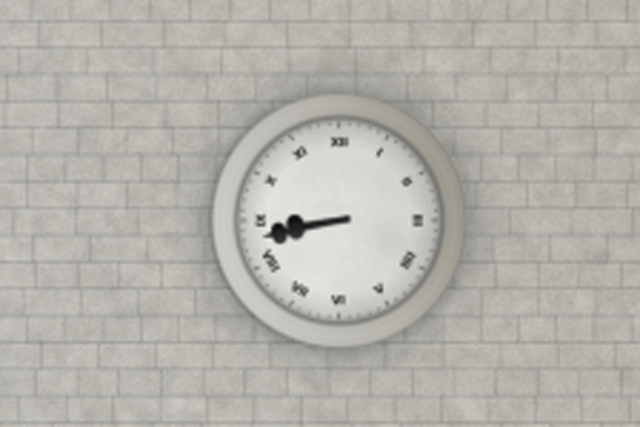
h=8 m=43
